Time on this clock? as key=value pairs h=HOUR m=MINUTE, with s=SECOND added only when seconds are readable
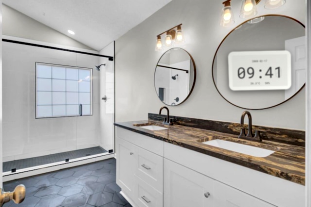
h=9 m=41
